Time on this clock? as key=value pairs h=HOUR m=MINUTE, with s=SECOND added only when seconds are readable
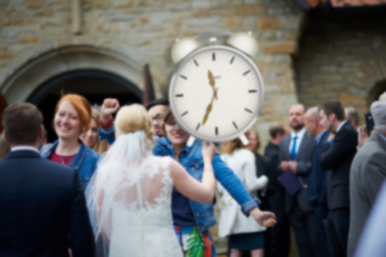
h=11 m=34
